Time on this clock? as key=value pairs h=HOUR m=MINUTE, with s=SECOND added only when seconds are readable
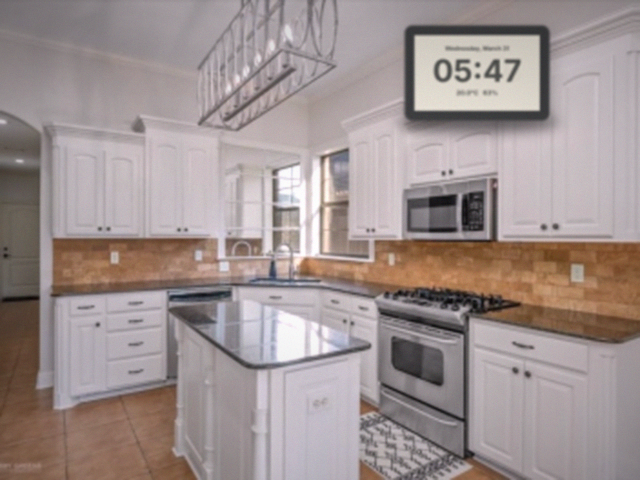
h=5 m=47
